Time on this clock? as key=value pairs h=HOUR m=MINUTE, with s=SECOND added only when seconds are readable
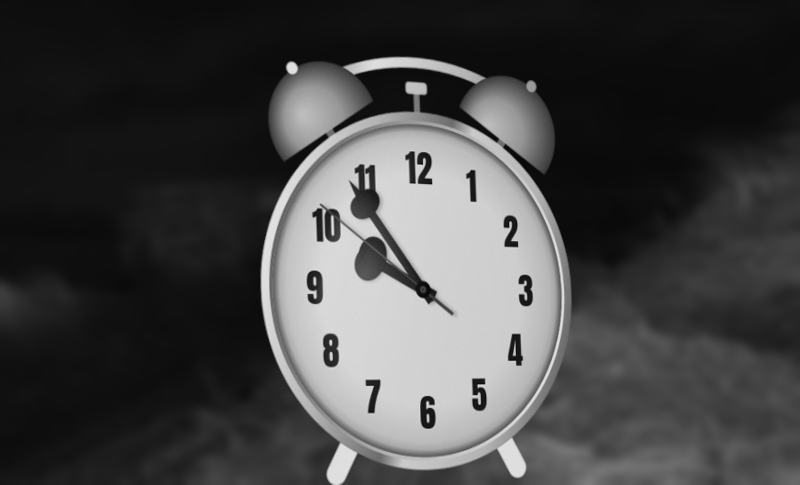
h=9 m=53 s=51
